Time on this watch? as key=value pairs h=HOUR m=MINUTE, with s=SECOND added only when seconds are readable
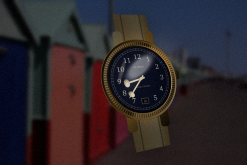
h=8 m=37
